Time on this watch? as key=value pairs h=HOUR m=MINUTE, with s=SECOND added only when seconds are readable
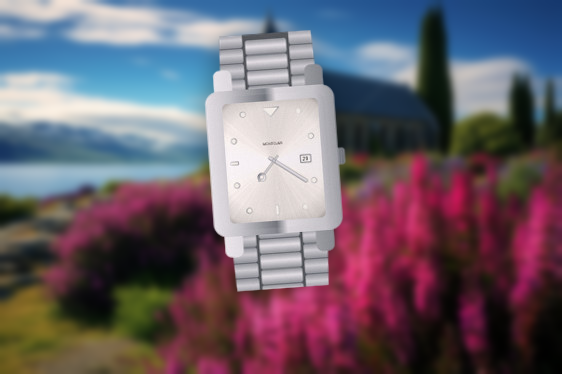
h=7 m=21
